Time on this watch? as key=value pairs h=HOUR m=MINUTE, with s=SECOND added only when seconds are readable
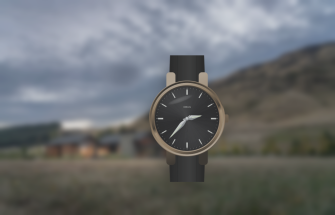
h=2 m=37
